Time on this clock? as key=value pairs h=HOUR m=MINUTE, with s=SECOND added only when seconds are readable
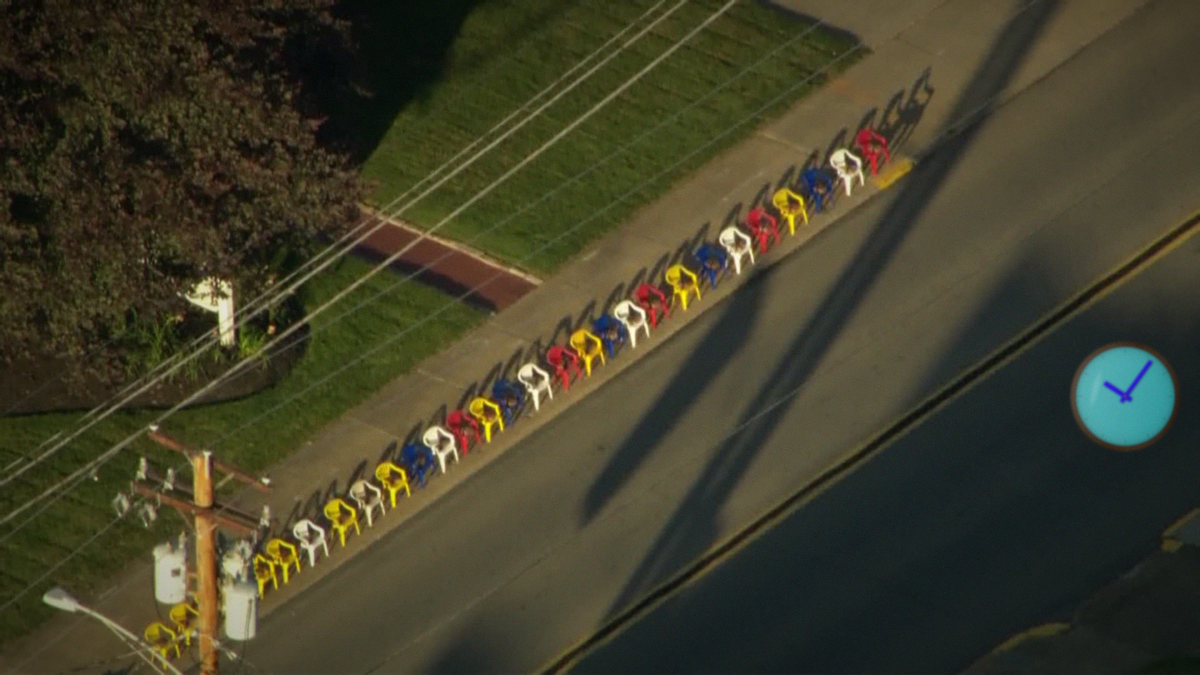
h=10 m=6
